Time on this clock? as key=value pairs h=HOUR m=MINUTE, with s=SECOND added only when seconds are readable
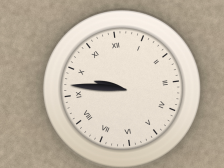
h=9 m=47
